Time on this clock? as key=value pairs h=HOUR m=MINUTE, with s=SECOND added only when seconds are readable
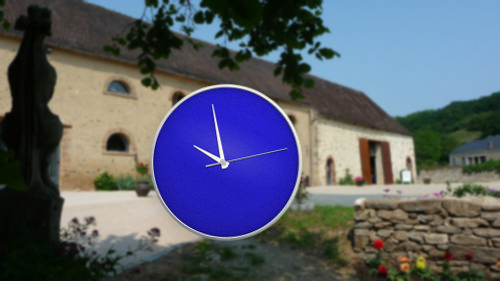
h=9 m=58 s=13
